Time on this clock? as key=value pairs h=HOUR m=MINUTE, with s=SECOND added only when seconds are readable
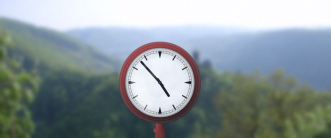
h=4 m=53
